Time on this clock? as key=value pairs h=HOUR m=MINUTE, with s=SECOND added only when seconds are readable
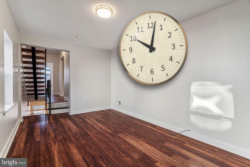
h=10 m=2
